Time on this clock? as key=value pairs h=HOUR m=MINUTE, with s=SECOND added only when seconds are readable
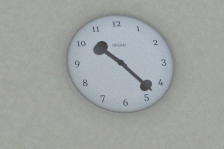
h=10 m=23
